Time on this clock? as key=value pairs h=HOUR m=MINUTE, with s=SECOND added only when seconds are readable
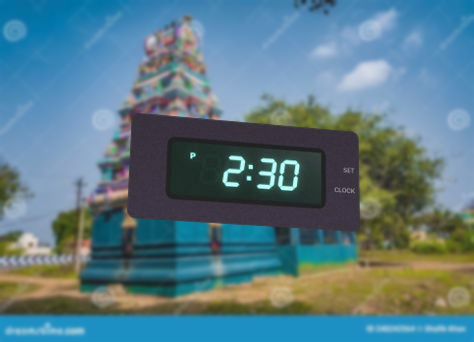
h=2 m=30
